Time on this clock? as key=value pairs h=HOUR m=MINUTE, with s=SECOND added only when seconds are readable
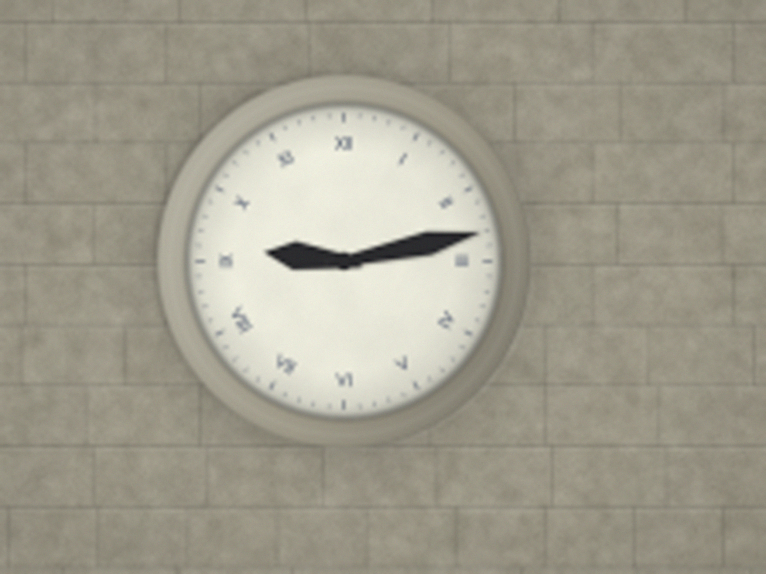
h=9 m=13
